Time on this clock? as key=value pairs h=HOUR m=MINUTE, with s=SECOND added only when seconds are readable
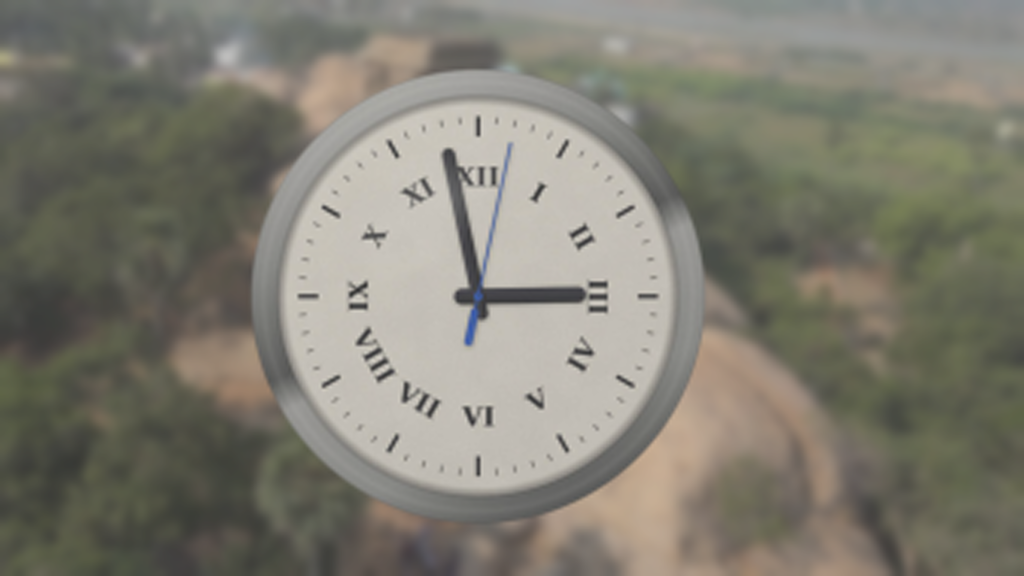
h=2 m=58 s=2
